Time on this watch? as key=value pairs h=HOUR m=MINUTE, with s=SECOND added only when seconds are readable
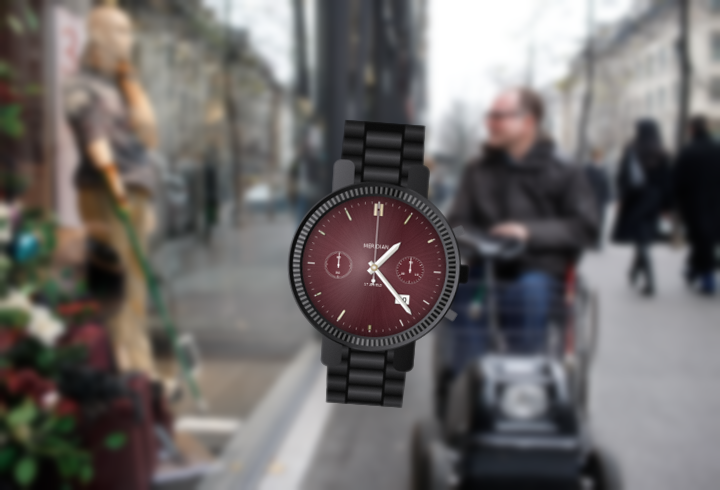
h=1 m=23
